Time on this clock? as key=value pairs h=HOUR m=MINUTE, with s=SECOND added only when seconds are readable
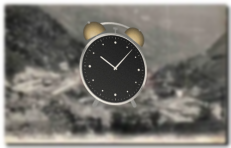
h=10 m=7
